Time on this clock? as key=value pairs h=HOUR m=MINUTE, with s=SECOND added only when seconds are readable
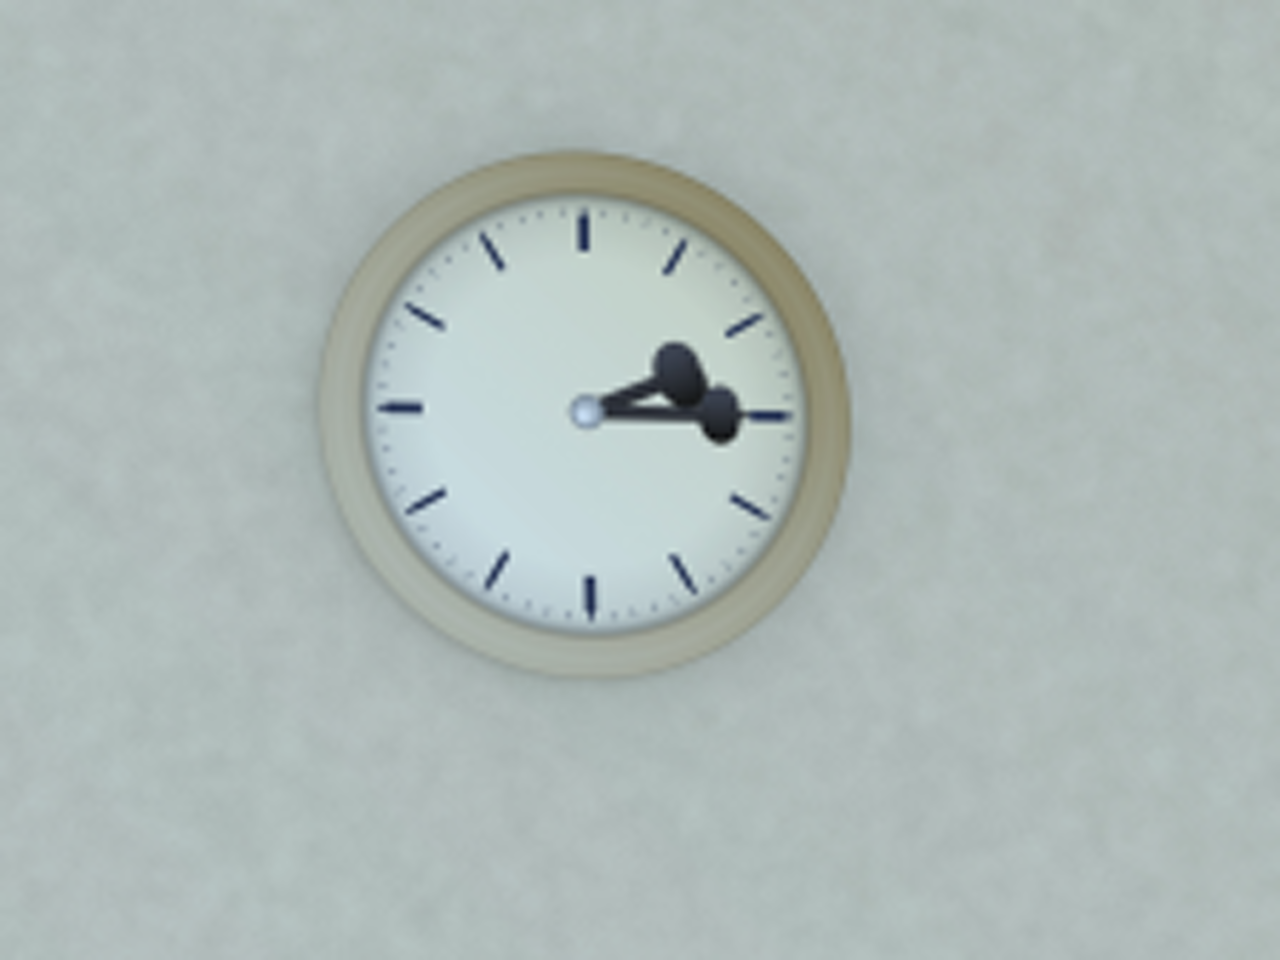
h=2 m=15
